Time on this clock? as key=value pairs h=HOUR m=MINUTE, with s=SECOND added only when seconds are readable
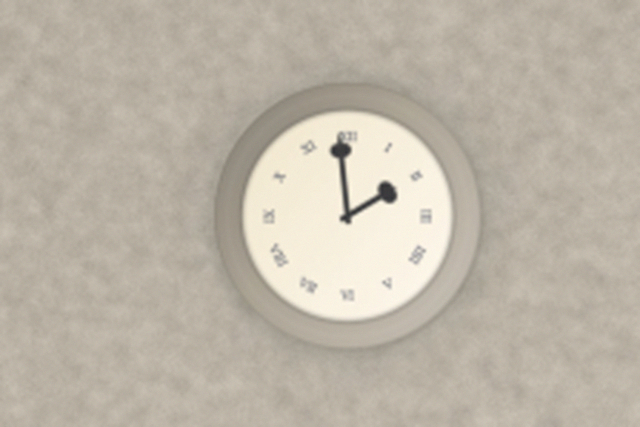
h=1 m=59
